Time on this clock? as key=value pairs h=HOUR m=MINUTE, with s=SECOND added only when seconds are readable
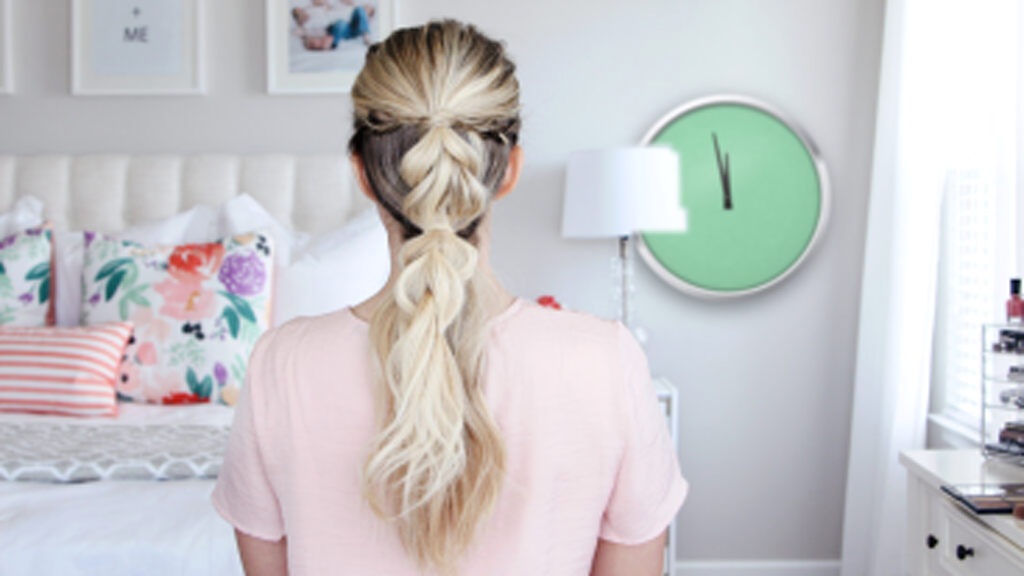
h=11 m=58
